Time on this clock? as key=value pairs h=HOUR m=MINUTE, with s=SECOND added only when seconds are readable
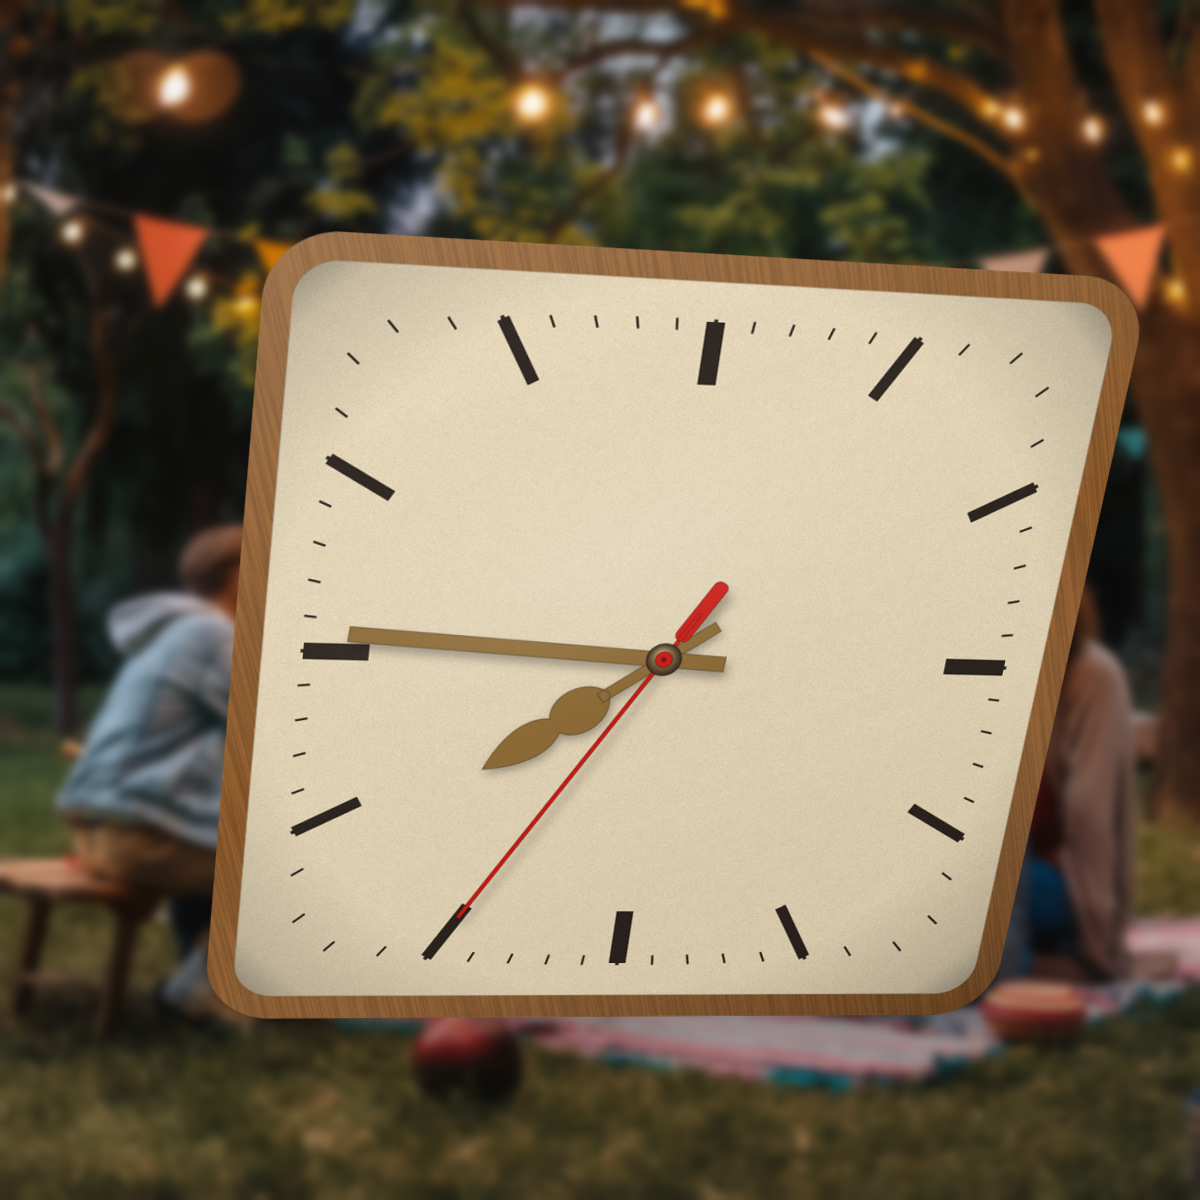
h=7 m=45 s=35
